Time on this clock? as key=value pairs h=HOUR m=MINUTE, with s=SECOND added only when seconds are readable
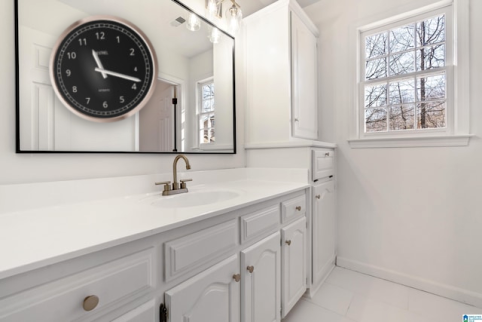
h=11 m=18
